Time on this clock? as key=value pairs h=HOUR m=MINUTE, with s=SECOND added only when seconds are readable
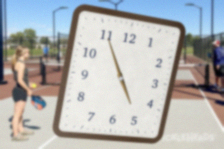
h=4 m=55
